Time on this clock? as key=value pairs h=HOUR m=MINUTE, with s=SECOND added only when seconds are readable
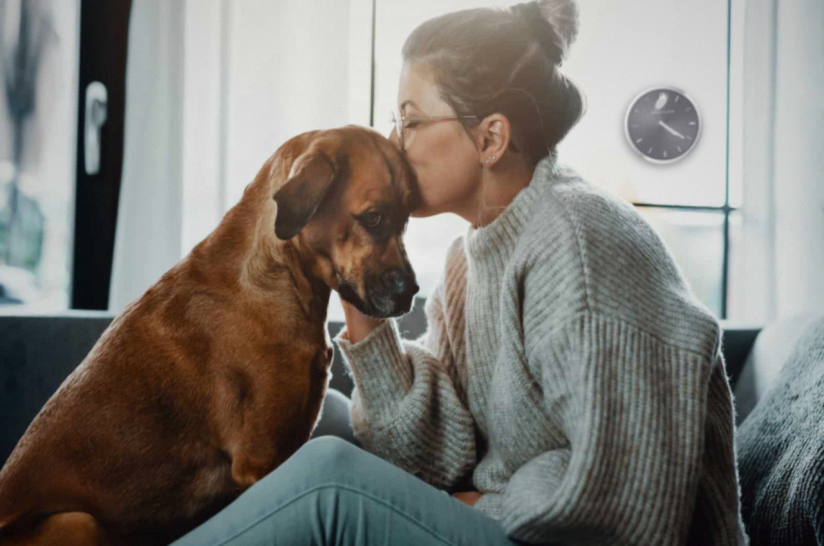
h=4 m=21
